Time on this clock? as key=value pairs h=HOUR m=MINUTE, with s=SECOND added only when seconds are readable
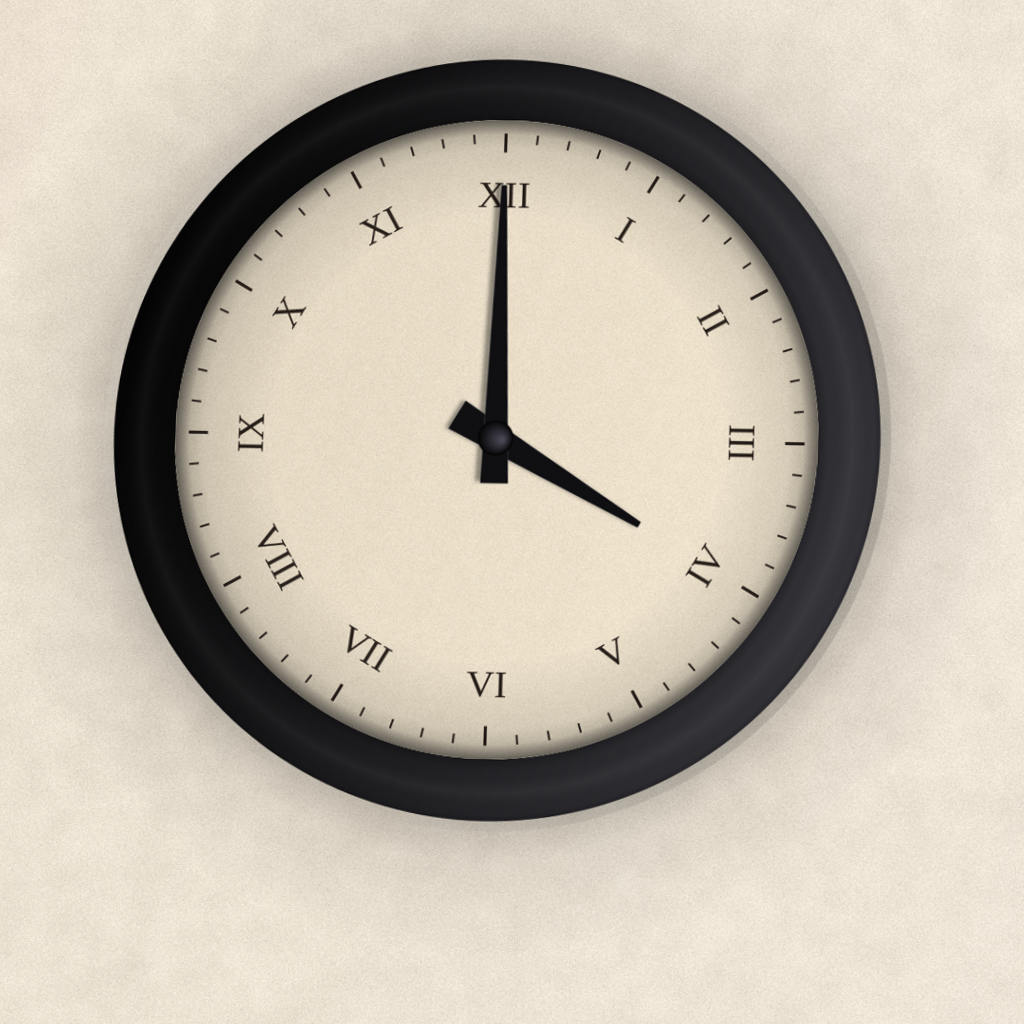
h=4 m=0
